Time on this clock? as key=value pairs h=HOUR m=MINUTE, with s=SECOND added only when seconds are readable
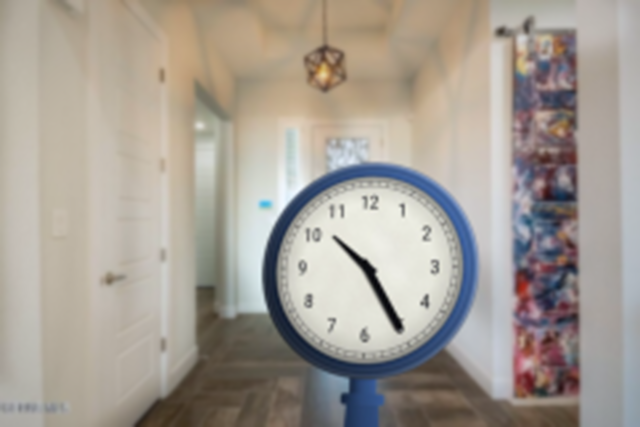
h=10 m=25
